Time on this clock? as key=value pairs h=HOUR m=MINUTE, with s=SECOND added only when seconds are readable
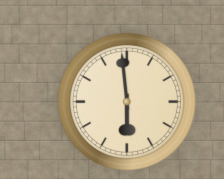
h=5 m=59
